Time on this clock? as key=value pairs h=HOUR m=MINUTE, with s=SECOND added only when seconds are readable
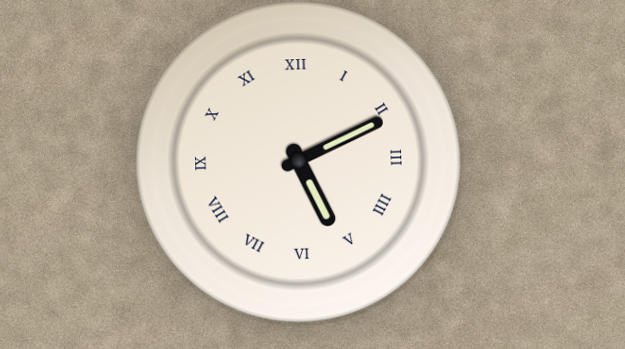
h=5 m=11
